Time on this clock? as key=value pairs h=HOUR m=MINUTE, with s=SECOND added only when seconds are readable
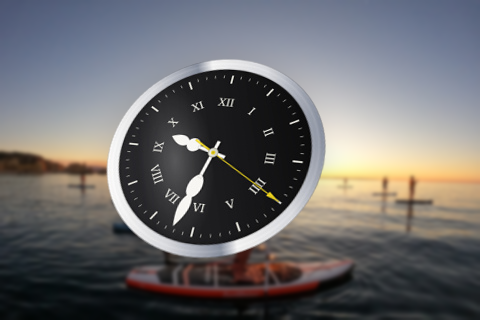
h=9 m=32 s=20
